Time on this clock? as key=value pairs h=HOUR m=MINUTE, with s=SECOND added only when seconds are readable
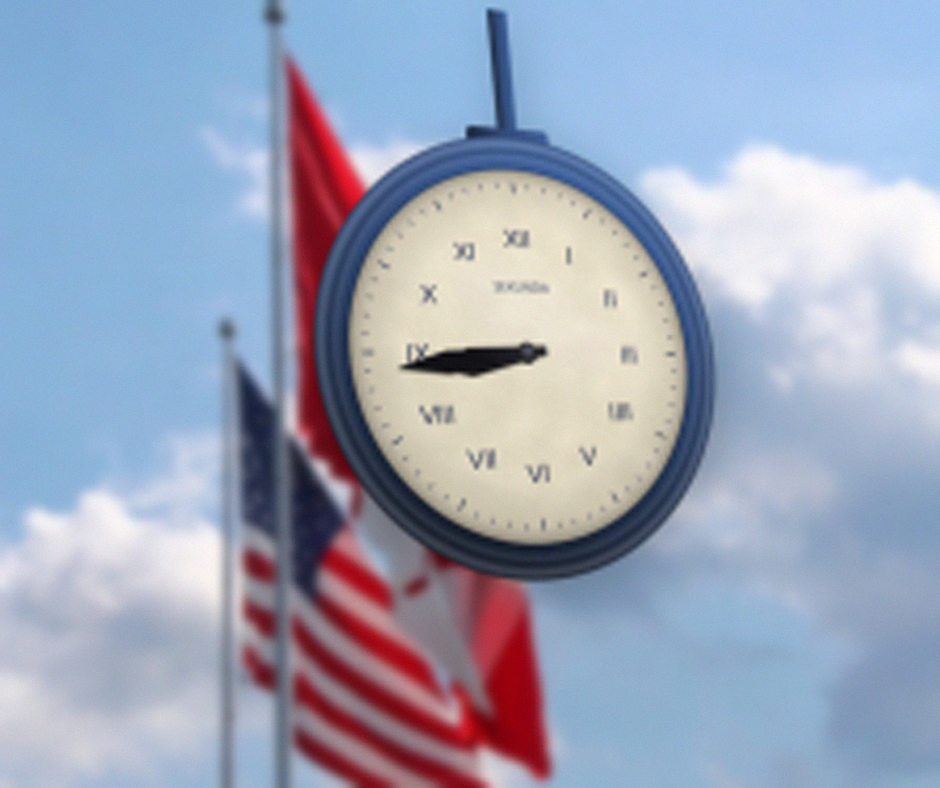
h=8 m=44
